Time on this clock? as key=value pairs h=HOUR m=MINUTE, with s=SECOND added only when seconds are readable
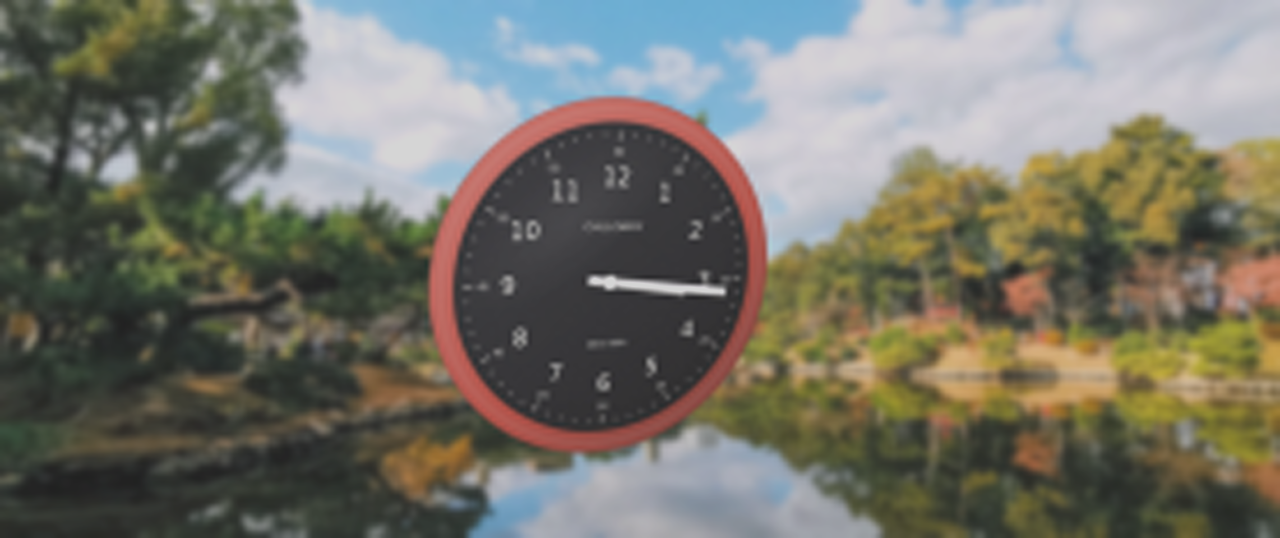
h=3 m=16
